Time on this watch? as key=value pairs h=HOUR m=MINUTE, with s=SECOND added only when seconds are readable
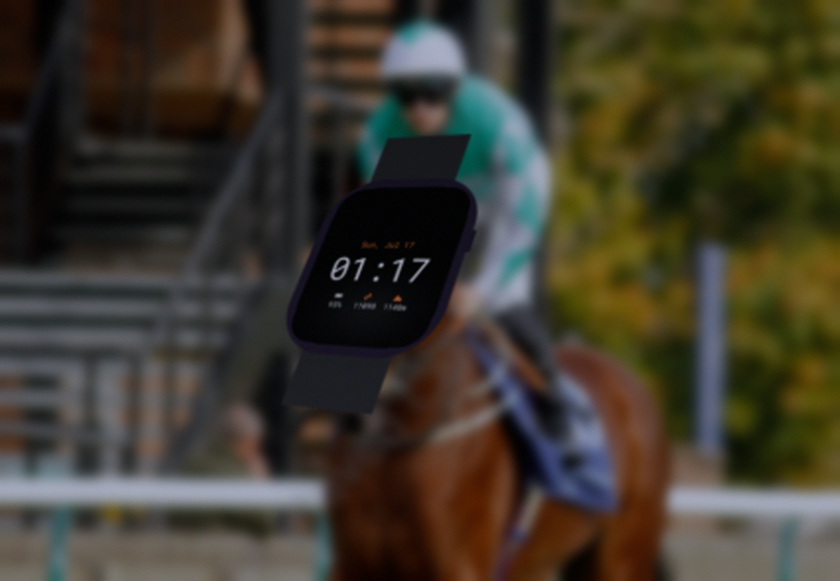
h=1 m=17
